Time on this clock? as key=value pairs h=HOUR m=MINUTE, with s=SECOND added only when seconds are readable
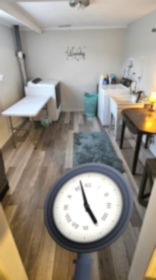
h=4 m=57
